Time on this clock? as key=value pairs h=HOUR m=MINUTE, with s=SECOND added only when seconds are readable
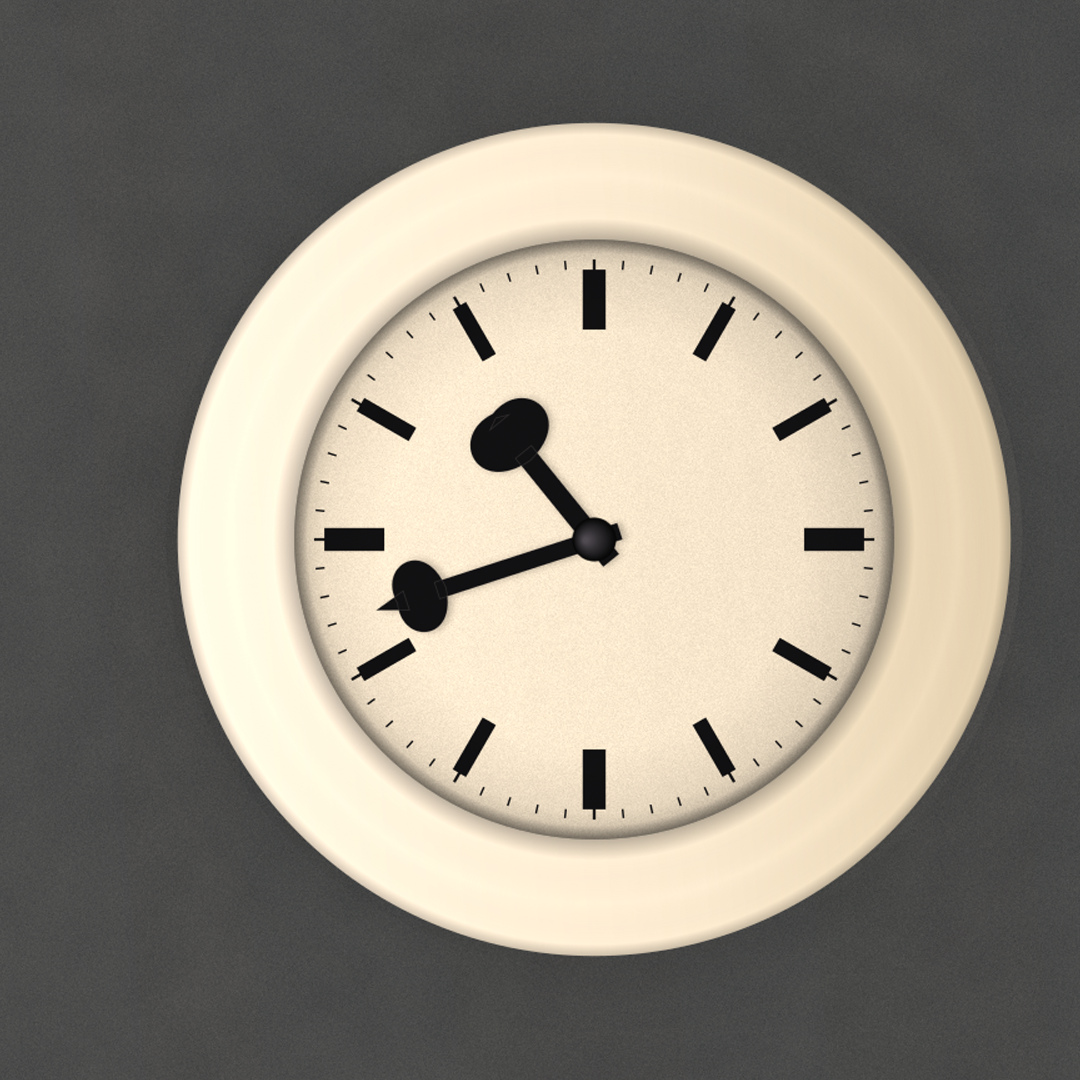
h=10 m=42
